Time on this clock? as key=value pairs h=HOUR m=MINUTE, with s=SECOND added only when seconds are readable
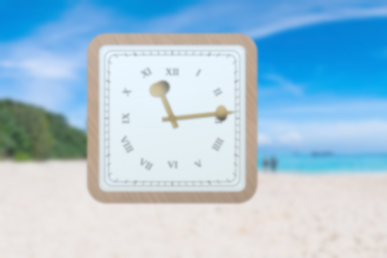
h=11 m=14
